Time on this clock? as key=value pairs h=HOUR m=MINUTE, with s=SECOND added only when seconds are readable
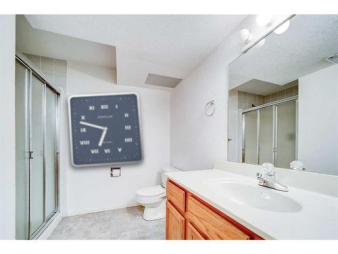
h=6 m=48
